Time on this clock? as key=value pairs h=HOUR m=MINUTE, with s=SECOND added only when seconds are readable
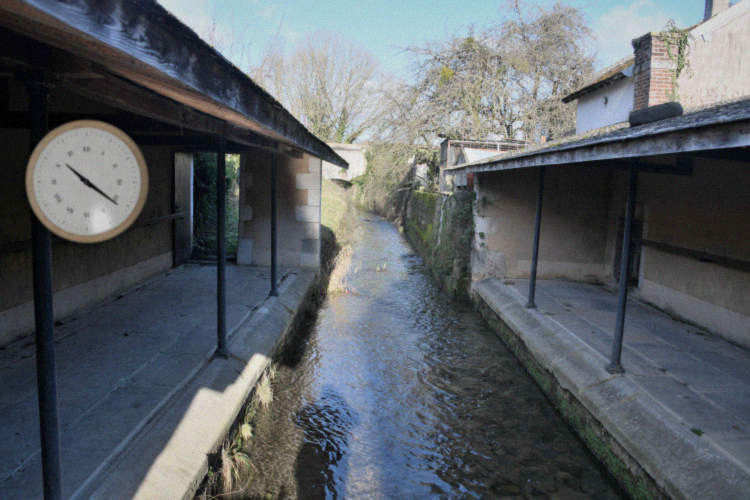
h=10 m=21
